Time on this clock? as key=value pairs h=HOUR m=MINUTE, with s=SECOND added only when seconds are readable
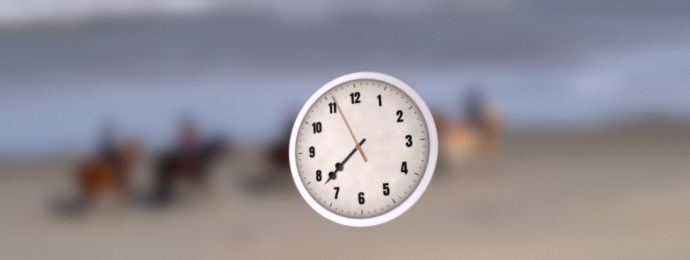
h=7 m=37 s=56
